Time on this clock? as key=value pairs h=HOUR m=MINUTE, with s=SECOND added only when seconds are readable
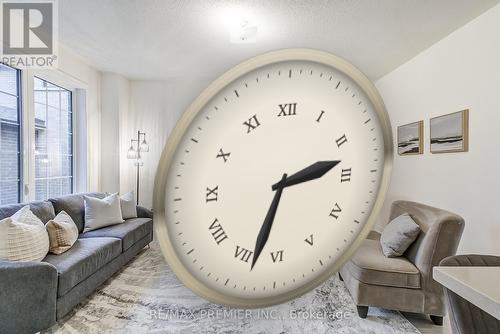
h=2 m=33
